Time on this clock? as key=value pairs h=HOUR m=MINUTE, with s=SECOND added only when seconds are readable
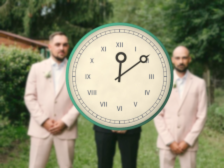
h=12 m=9
